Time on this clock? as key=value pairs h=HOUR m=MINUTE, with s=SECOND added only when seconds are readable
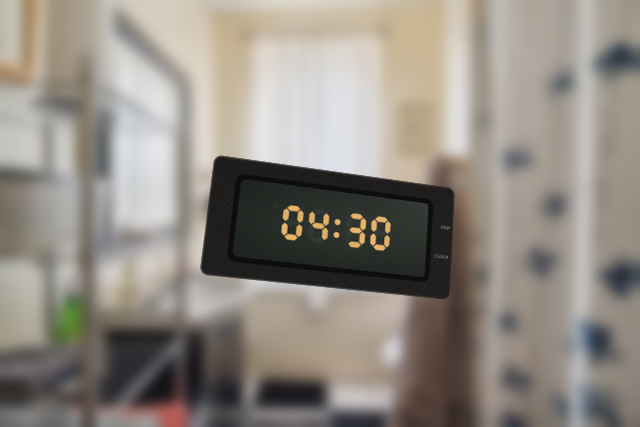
h=4 m=30
